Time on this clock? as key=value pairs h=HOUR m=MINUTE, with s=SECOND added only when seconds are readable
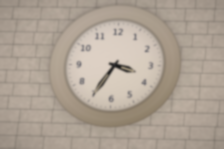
h=3 m=35
